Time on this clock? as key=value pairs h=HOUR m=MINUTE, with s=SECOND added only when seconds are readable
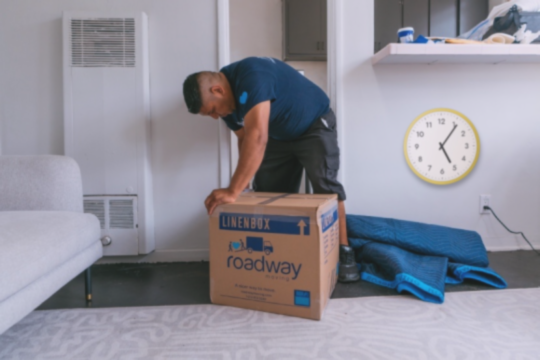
h=5 m=6
